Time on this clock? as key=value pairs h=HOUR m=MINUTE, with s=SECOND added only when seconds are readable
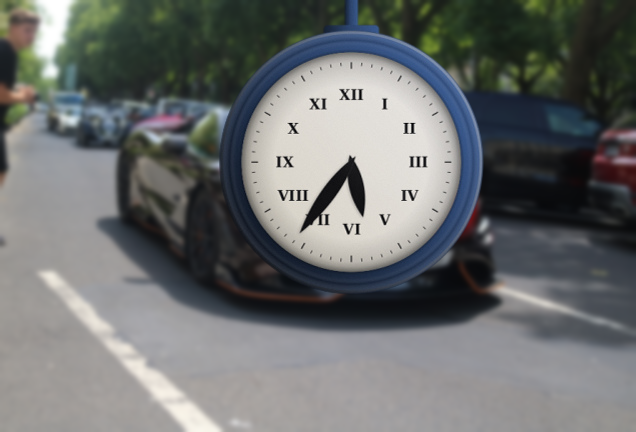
h=5 m=36
